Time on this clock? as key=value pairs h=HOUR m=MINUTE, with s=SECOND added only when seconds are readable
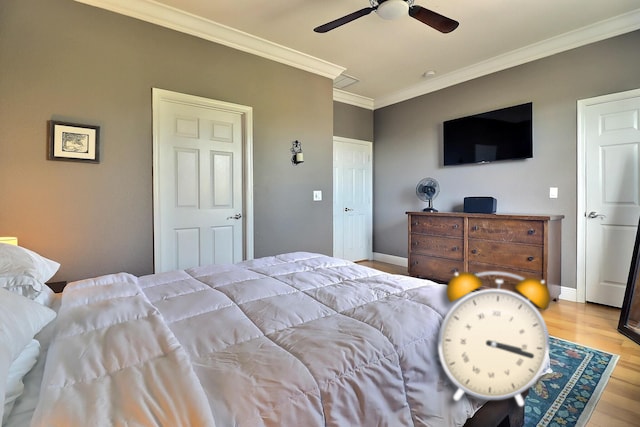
h=3 m=17
